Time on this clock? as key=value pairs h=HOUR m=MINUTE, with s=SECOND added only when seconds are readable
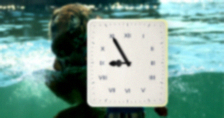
h=8 m=55
